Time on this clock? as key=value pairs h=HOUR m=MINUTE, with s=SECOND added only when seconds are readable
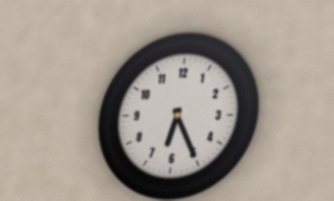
h=6 m=25
